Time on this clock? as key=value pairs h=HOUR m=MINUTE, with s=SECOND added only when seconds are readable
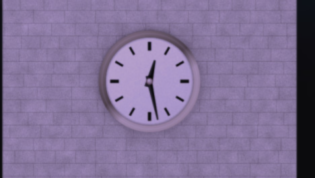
h=12 m=28
